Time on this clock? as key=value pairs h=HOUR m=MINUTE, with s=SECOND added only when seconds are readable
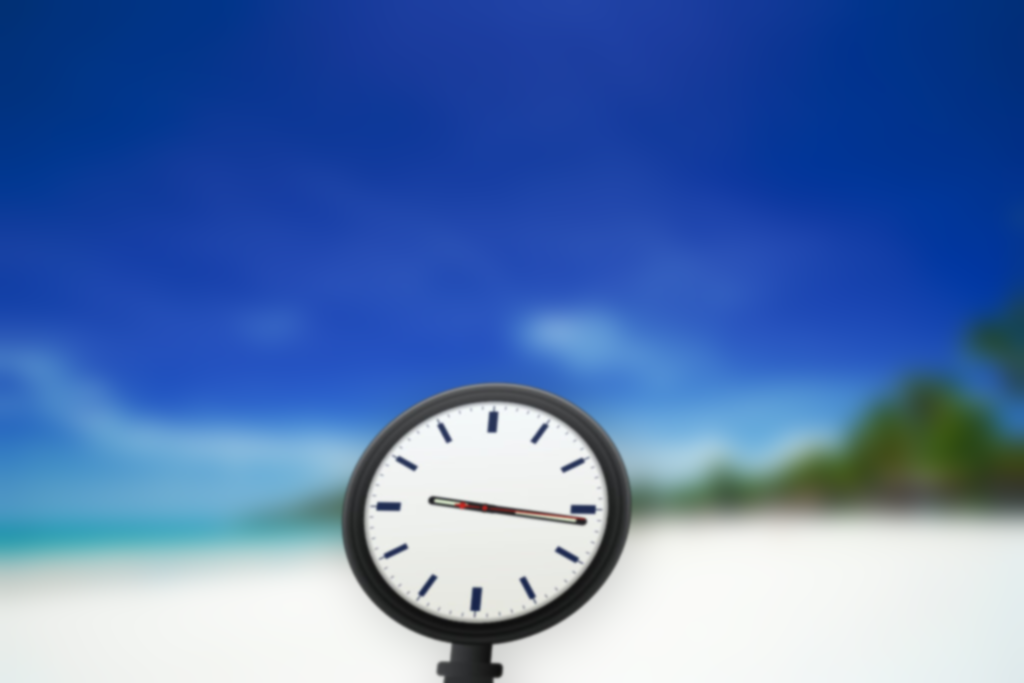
h=9 m=16 s=16
